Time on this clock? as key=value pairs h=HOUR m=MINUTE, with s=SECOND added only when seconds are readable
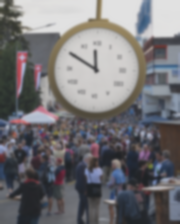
h=11 m=50
